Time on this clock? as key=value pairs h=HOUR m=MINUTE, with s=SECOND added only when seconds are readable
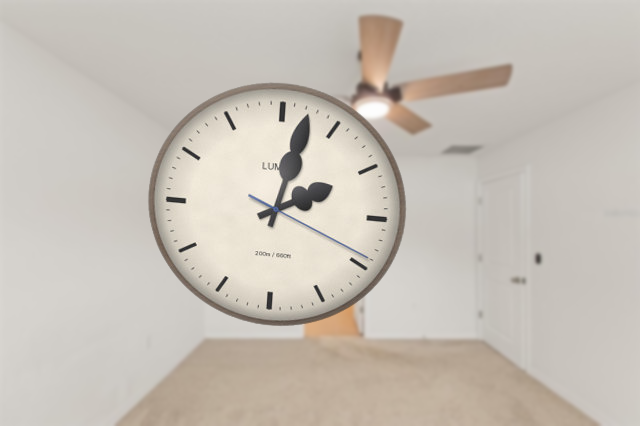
h=2 m=2 s=19
